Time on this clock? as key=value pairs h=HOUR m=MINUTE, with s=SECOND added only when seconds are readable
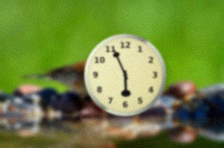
h=5 m=56
